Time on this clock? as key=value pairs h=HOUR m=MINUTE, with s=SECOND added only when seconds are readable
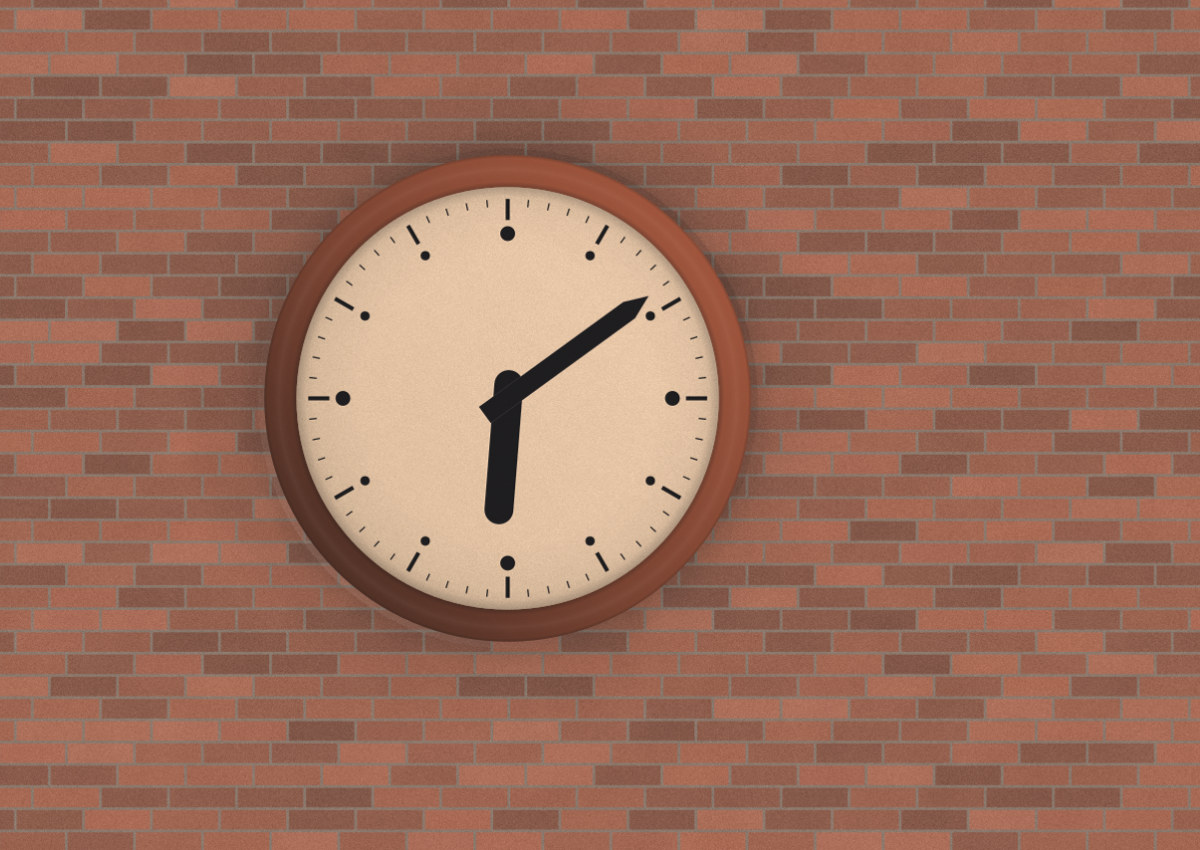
h=6 m=9
